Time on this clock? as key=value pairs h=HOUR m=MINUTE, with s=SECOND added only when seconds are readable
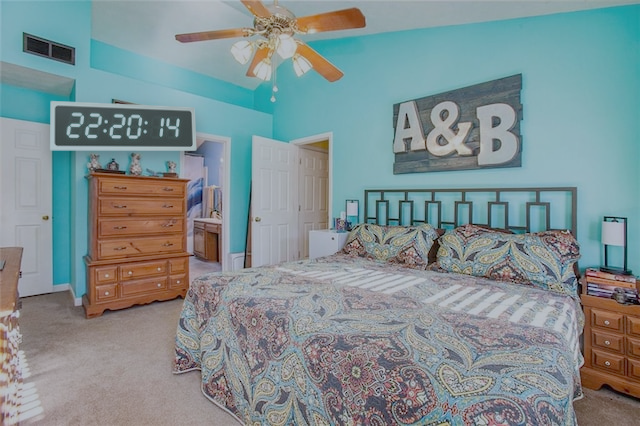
h=22 m=20 s=14
